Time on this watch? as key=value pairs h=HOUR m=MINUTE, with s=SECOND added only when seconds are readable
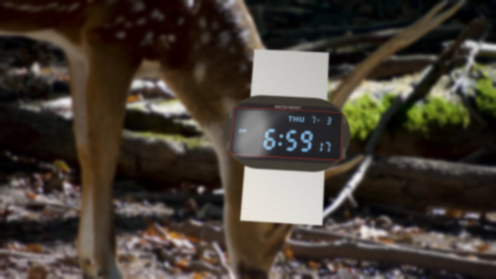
h=6 m=59 s=17
